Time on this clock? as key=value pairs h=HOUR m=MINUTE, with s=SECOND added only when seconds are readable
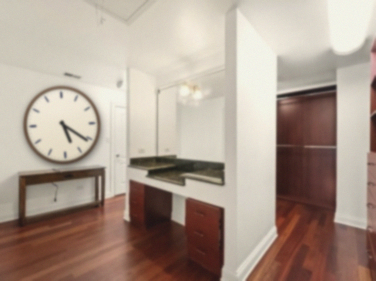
h=5 m=21
